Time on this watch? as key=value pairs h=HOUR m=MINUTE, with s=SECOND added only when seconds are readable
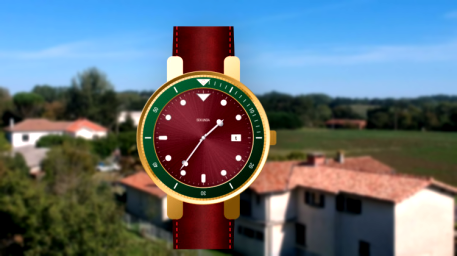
h=1 m=36
